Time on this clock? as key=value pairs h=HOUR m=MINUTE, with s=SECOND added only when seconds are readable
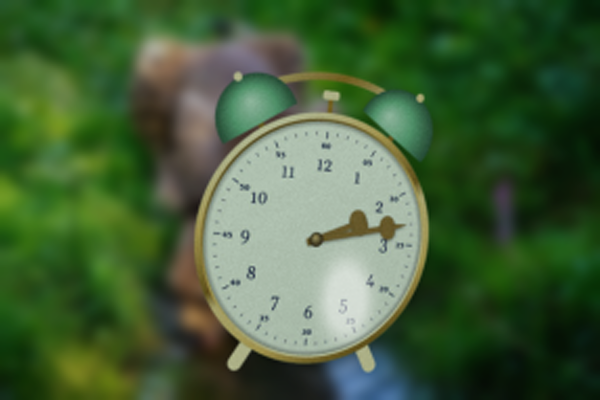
h=2 m=13
